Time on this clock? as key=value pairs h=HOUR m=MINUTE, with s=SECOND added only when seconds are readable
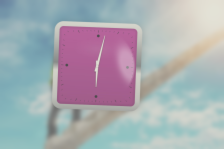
h=6 m=2
